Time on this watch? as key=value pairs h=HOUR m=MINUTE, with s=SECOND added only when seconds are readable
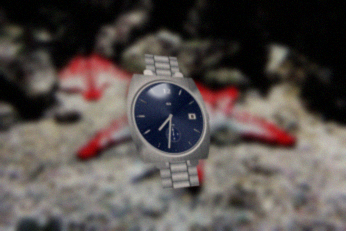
h=7 m=32
